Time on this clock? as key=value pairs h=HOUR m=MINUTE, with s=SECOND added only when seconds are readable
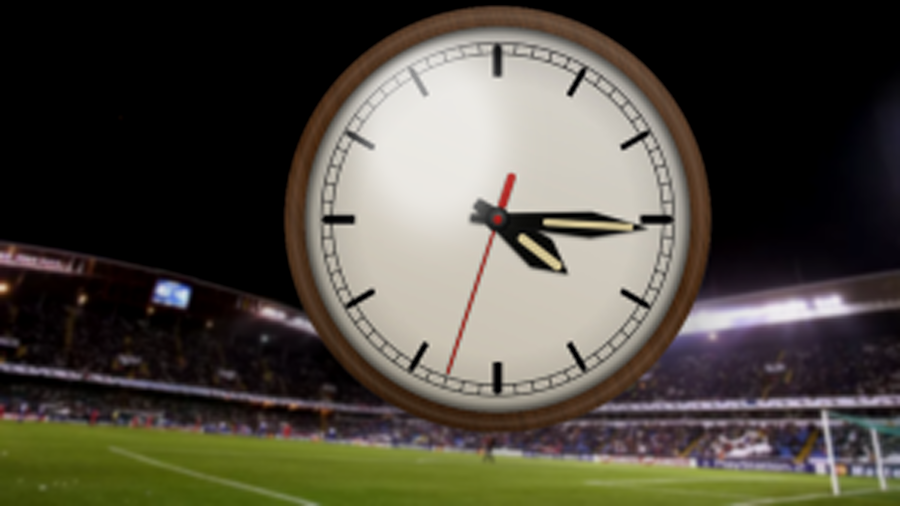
h=4 m=15 s=33
